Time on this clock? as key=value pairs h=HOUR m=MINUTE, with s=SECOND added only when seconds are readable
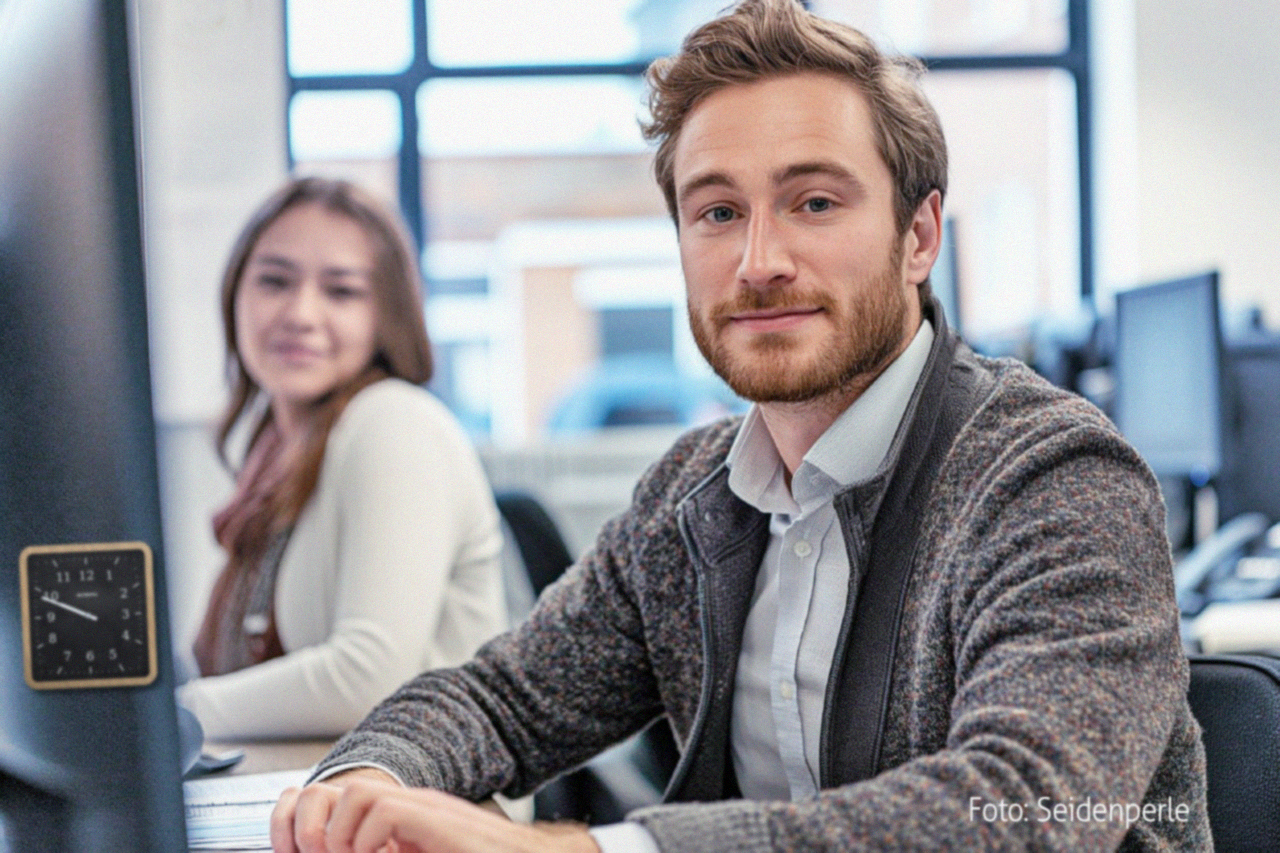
h=9 m=49
